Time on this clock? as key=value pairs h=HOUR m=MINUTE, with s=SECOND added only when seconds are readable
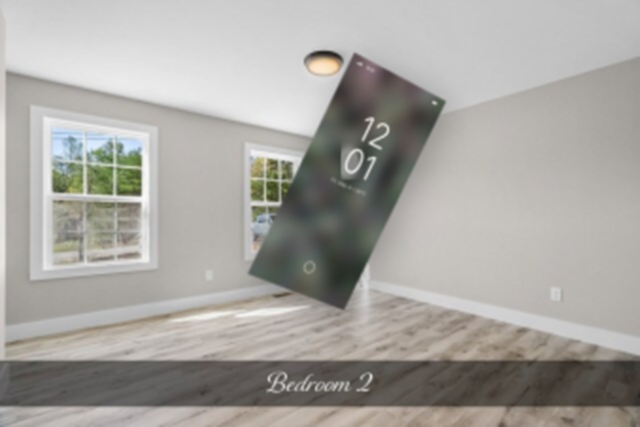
h=12 m=1
